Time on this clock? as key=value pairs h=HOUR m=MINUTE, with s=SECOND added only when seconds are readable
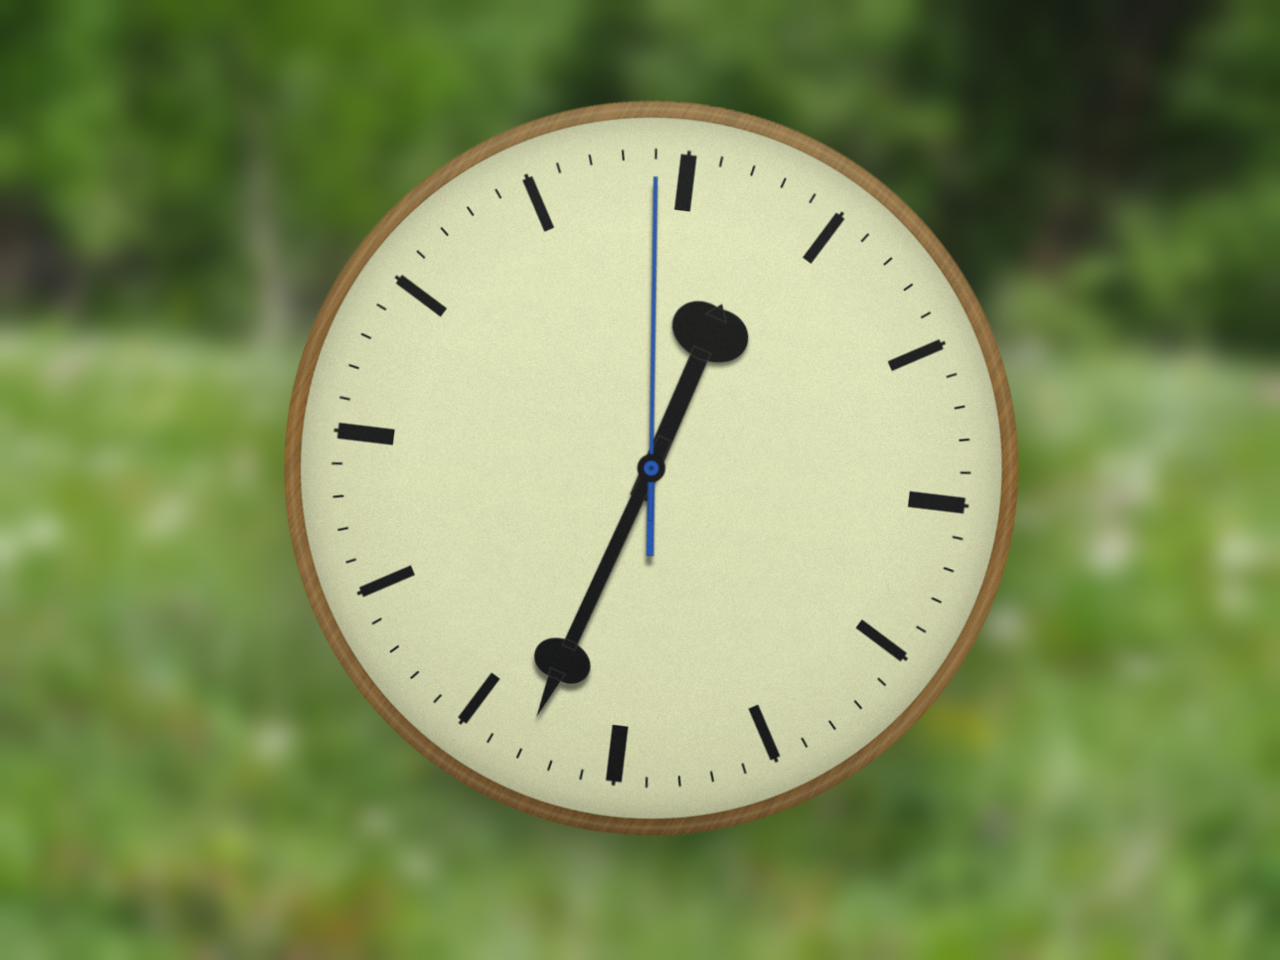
h=12 m=32 s=59
